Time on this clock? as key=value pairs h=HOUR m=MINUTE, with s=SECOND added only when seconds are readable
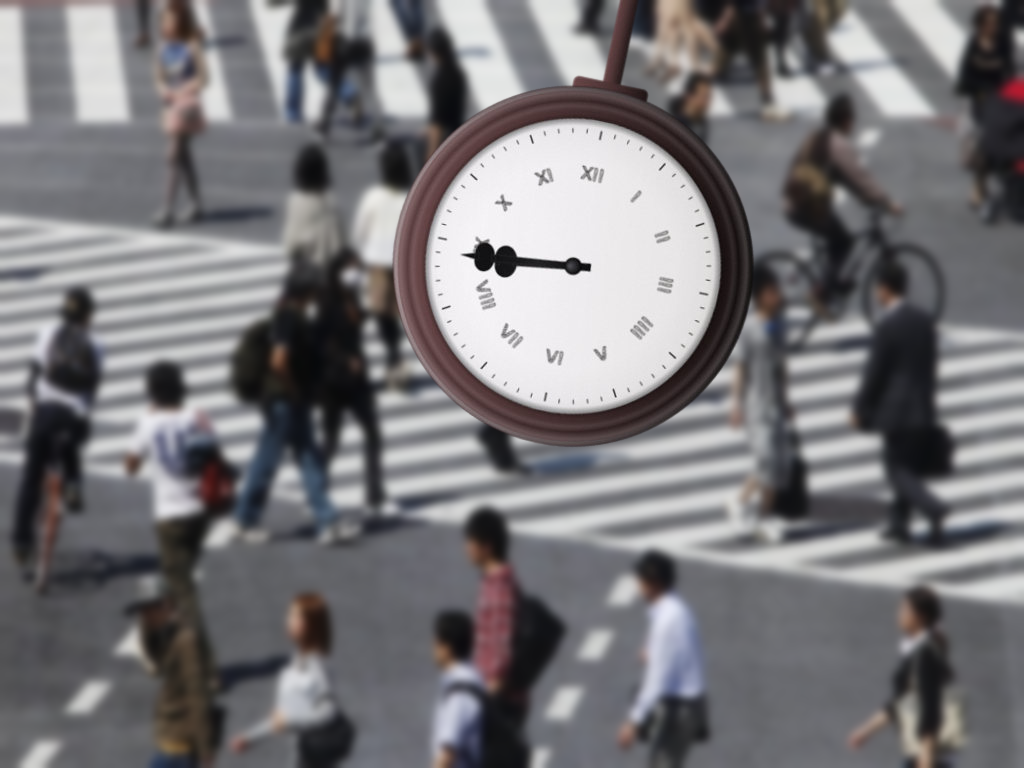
h=8 m=44
